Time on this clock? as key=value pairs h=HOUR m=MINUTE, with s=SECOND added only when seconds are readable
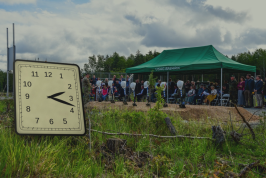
h=2 m=18
